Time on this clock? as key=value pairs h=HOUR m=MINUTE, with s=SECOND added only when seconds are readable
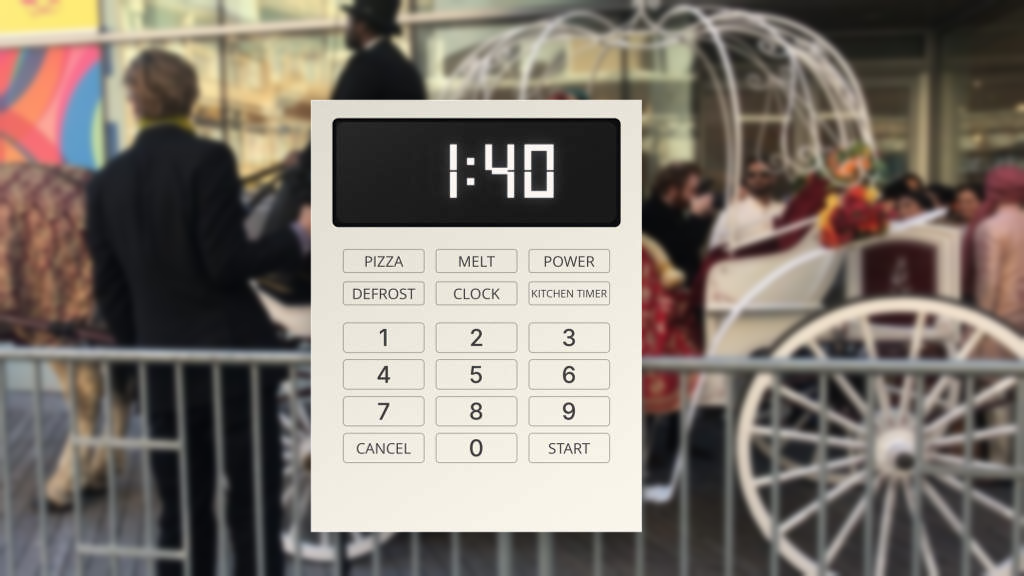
h=1 m=40
